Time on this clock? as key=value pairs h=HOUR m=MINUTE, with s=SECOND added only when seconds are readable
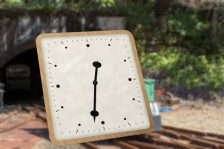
h=12 m=32
